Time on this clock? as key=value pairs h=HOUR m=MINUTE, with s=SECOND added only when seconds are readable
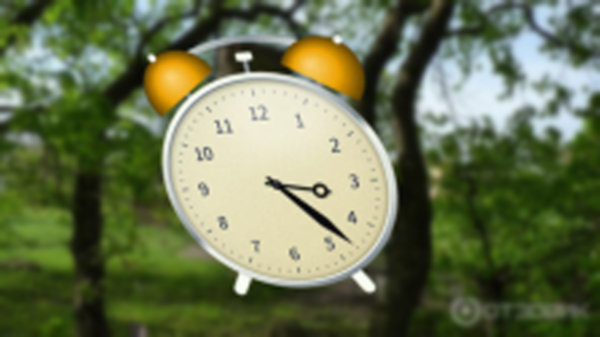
h=3 m=23
